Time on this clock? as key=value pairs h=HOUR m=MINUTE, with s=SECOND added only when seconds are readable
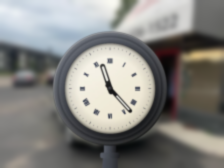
h=11 m=23
